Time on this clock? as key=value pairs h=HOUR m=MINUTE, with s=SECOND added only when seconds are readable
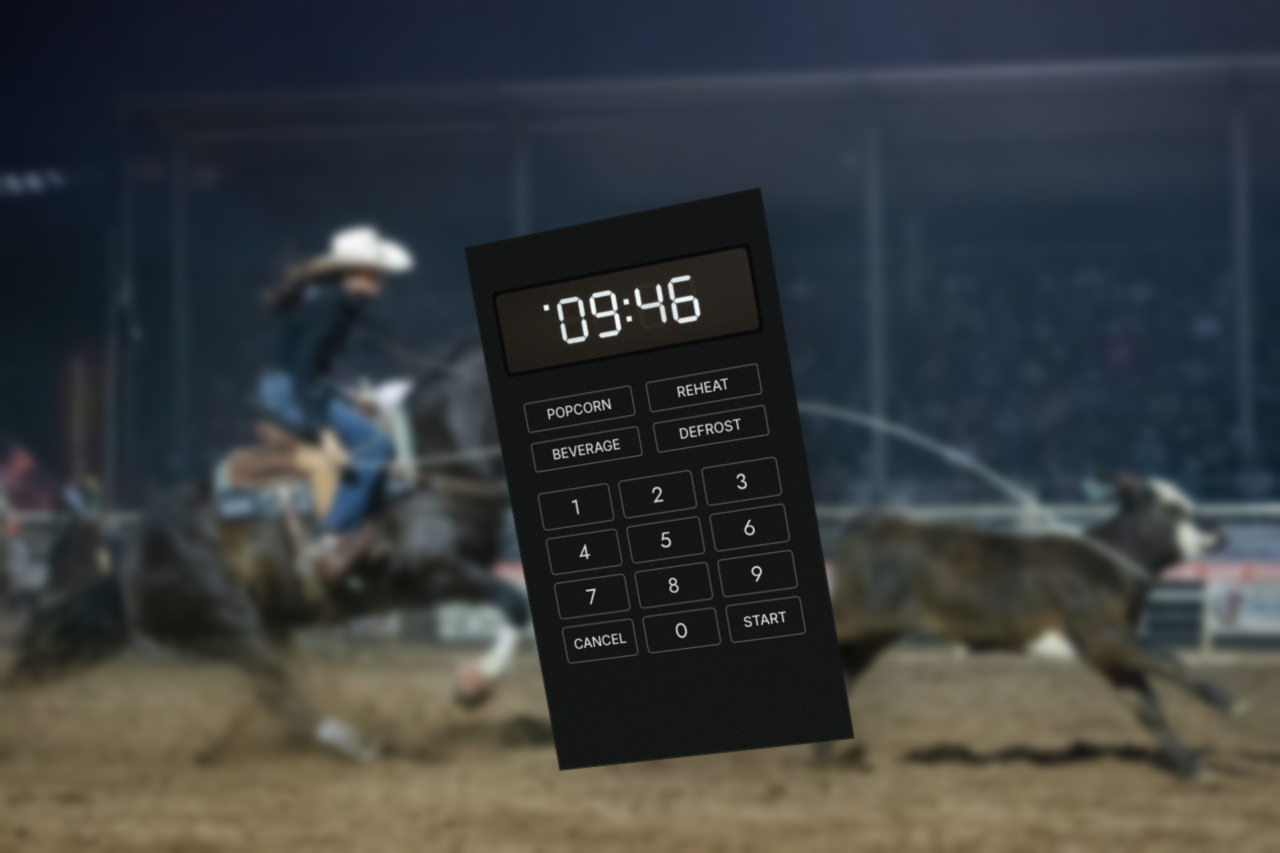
h=9 m=46
